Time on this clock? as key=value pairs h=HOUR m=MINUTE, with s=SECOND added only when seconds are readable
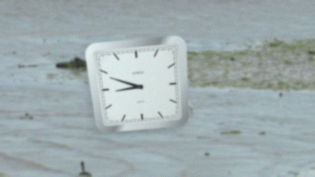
h=8 m=49
